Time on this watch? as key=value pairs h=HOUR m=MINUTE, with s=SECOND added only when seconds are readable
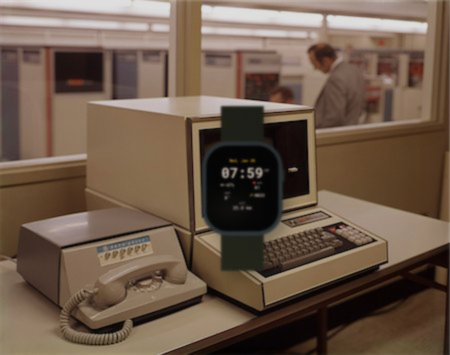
h=7 m=59
